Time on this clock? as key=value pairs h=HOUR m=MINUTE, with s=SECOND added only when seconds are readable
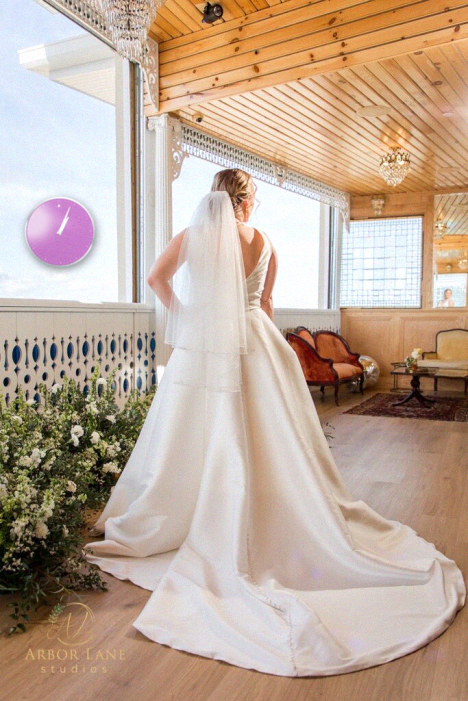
h=1 m=4
